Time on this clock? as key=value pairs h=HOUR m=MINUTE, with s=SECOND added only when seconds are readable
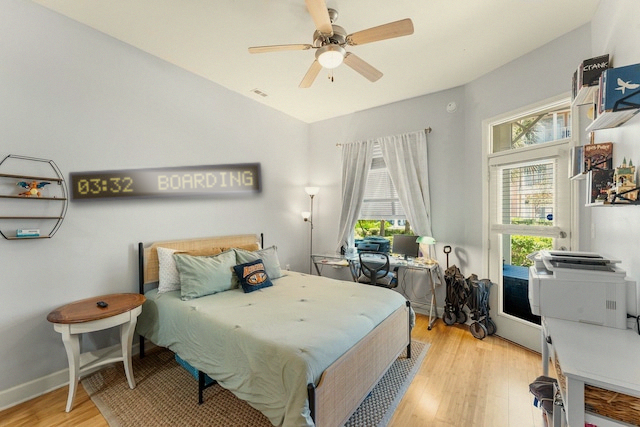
h=3 m=32
